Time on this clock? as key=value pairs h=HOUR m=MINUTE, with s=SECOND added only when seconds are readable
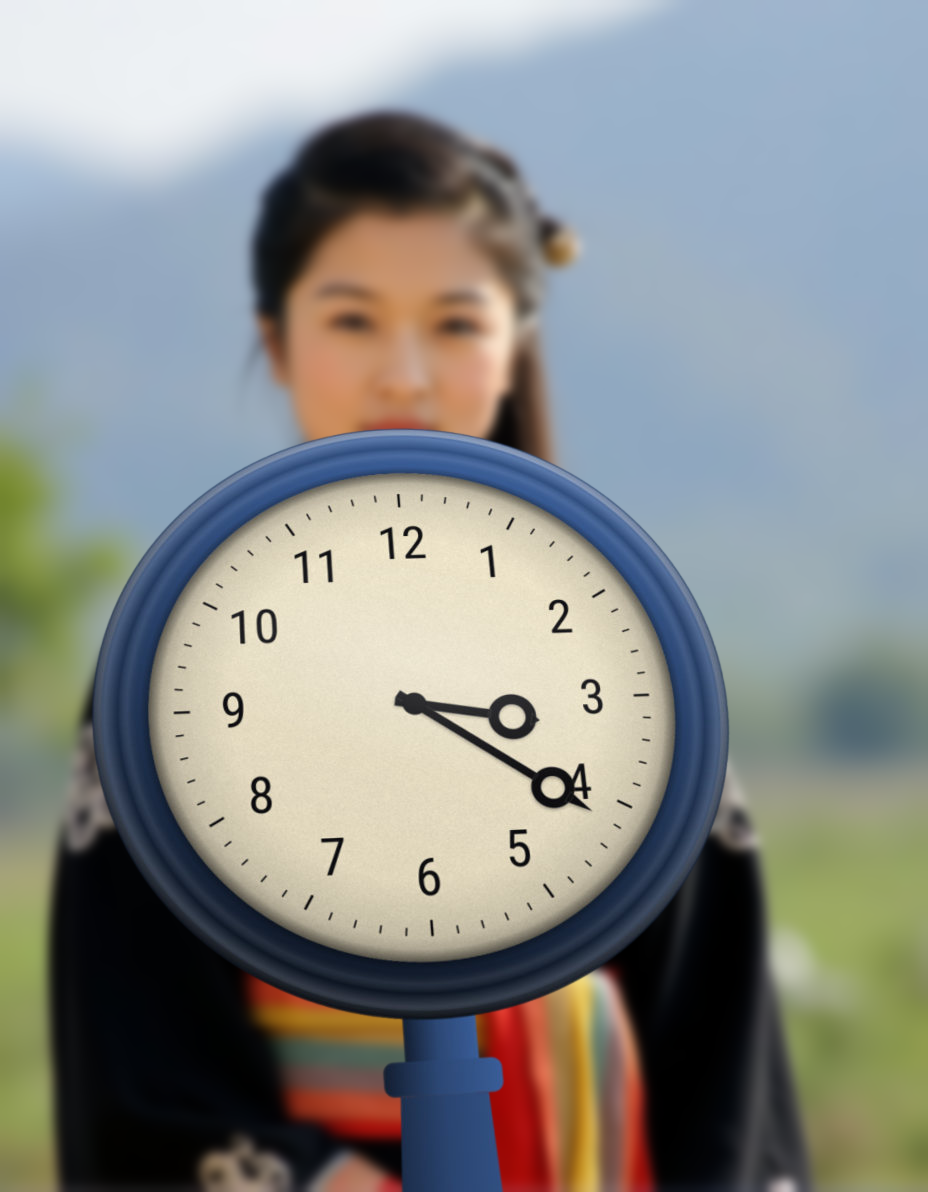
h=3 m=21
